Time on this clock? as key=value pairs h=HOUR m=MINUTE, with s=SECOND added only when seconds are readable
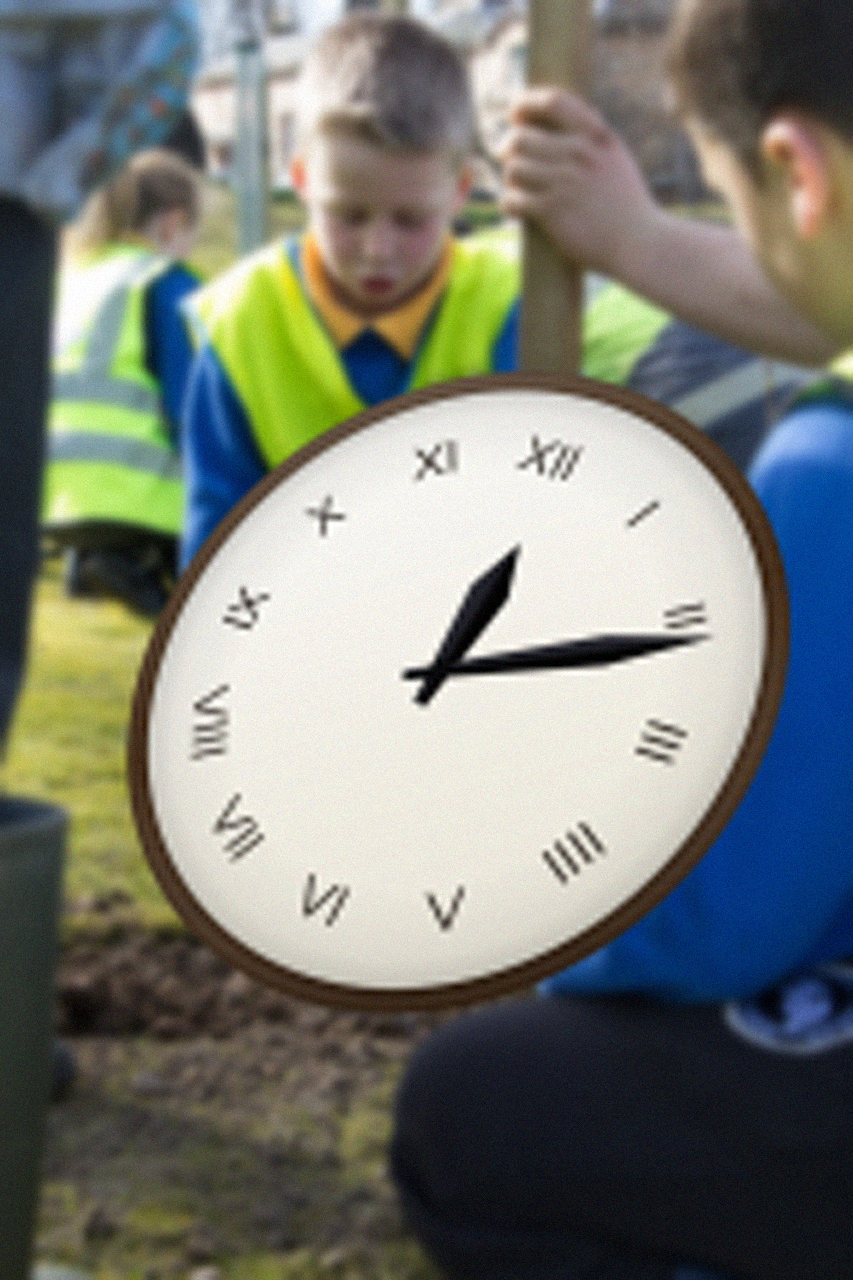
h=12 m=11
